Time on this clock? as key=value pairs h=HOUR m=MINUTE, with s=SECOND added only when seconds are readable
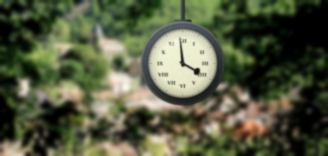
h=3 m=59
